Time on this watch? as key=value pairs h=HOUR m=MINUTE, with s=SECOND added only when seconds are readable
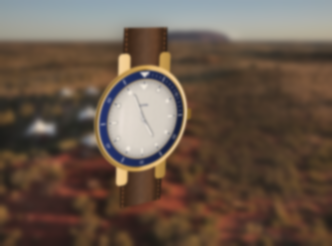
h=4 m=56
